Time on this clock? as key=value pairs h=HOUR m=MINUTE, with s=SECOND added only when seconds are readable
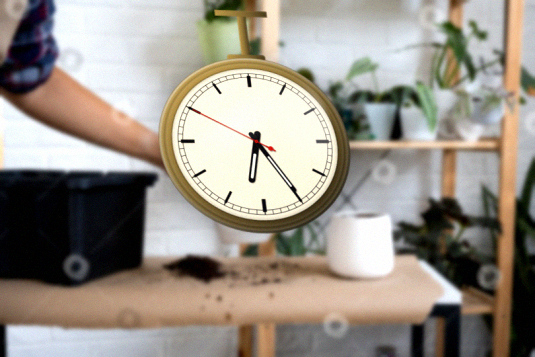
h=6 m=24 s=50
